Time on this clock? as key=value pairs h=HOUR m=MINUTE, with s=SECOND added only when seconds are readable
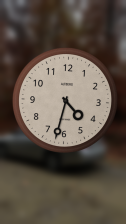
h=4 m=32
